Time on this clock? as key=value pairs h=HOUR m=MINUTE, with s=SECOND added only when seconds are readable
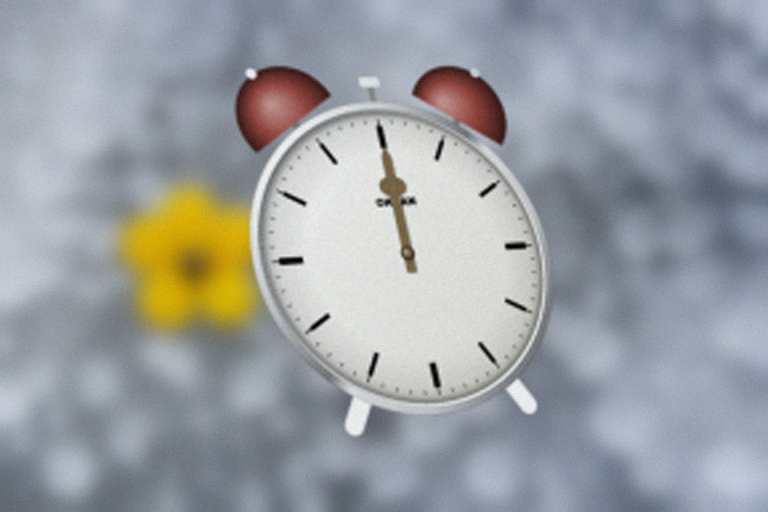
h=12 m=0
